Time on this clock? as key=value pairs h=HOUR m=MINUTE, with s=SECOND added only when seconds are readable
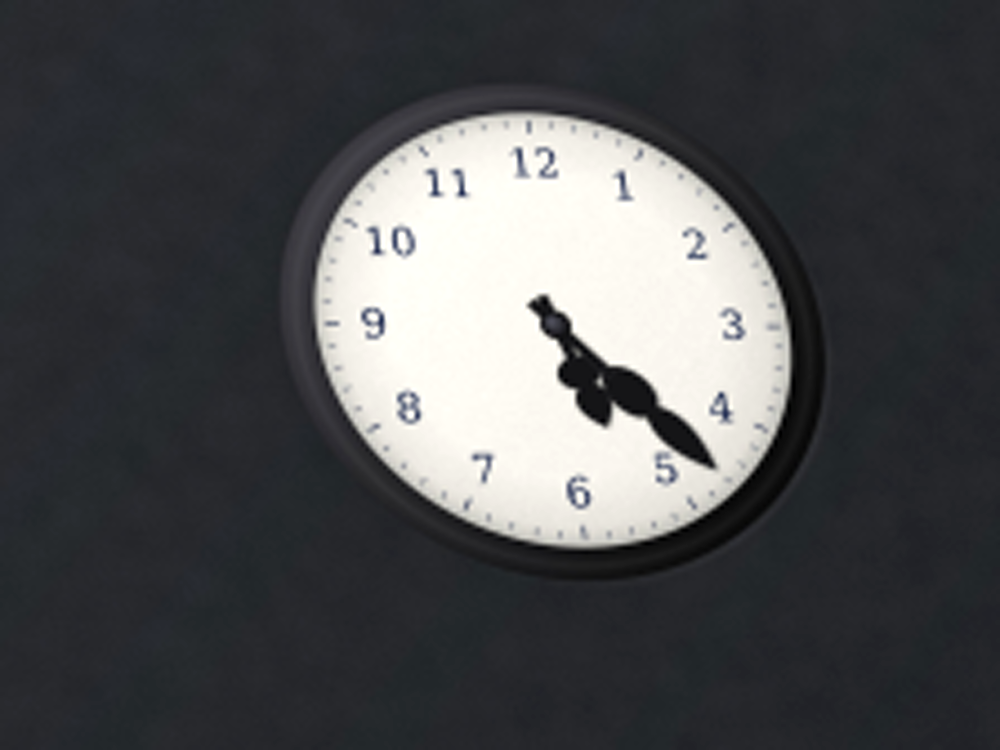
h=5 m=23
